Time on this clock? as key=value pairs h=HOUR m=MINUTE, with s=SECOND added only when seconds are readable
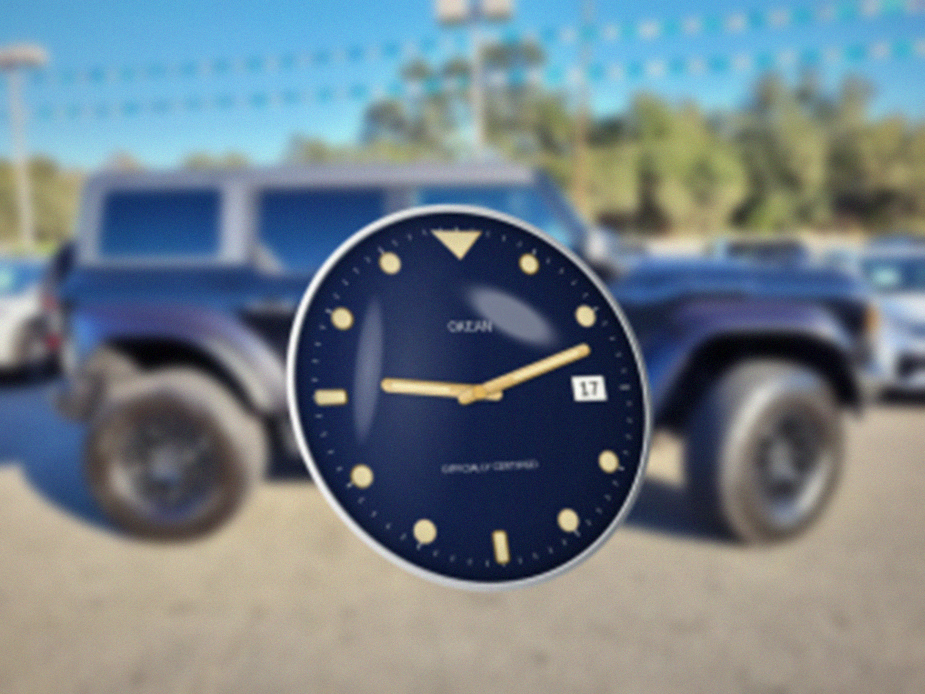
h=9 m=12
